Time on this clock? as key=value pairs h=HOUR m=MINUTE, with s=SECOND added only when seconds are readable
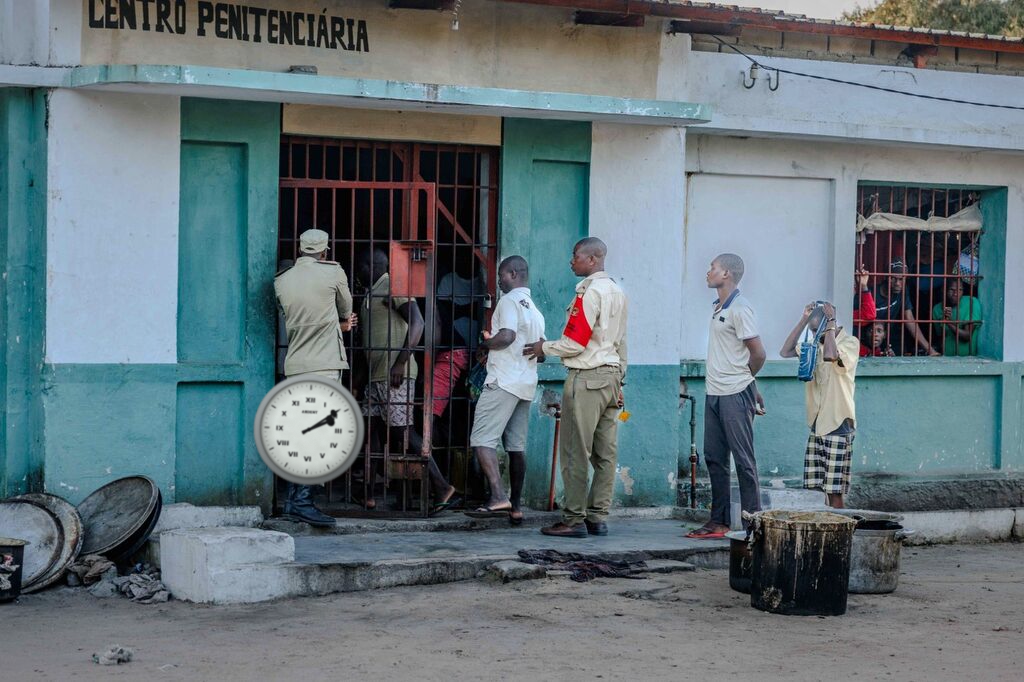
h=2 m=9
